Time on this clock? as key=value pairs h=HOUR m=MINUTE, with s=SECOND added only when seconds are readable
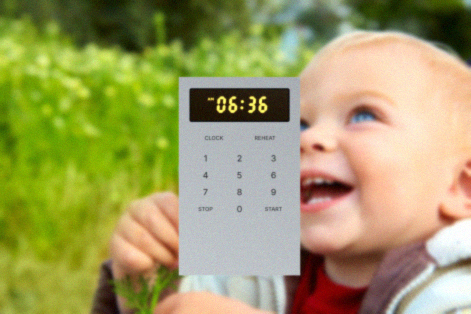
h=6 m=36
